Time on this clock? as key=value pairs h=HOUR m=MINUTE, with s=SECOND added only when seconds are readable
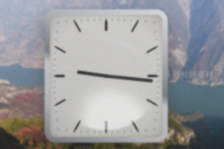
h=9 m=16
